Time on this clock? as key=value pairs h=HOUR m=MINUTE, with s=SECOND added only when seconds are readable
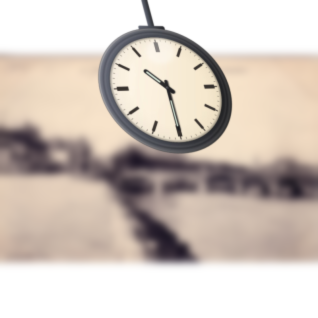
h=10 m=30
